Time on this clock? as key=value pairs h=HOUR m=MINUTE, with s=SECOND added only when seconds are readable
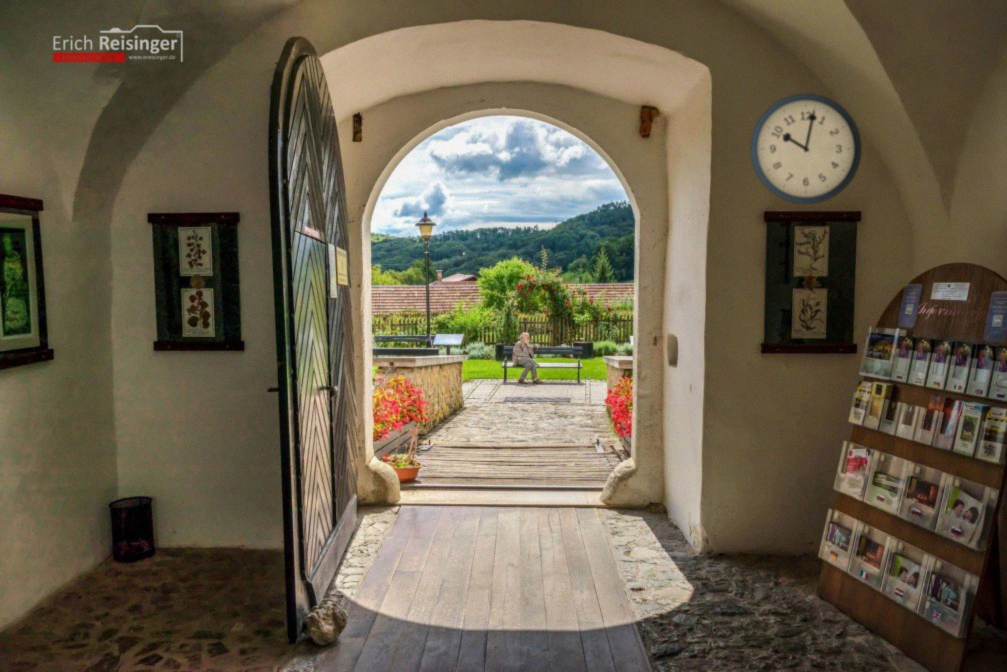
h=10 m=2
